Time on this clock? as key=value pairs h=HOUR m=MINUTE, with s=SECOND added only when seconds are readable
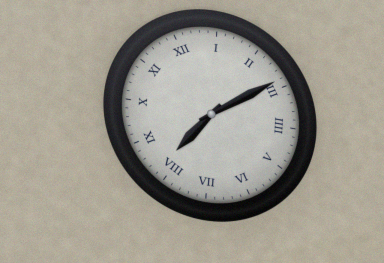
h=8 m=14
